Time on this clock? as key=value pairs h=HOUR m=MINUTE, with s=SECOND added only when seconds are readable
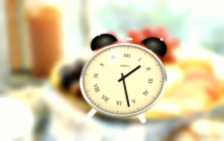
h=1 m=27
